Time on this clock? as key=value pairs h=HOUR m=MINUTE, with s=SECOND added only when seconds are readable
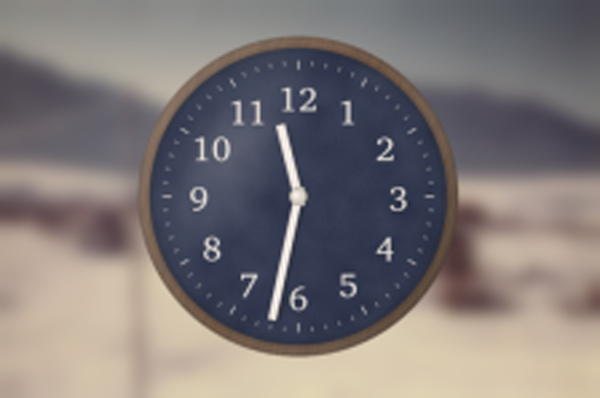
h=11 m=32
